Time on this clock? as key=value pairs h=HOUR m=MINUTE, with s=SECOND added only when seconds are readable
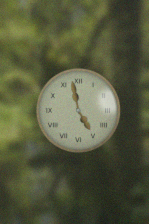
h=4 m=58
